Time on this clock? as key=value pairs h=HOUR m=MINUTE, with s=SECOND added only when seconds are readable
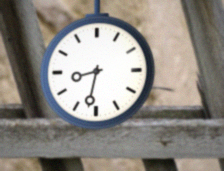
h=8 m=32
